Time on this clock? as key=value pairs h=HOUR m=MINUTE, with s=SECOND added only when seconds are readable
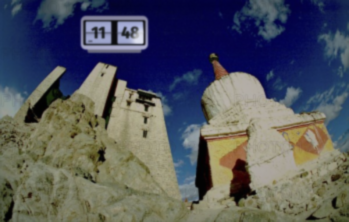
h=11 m=48
